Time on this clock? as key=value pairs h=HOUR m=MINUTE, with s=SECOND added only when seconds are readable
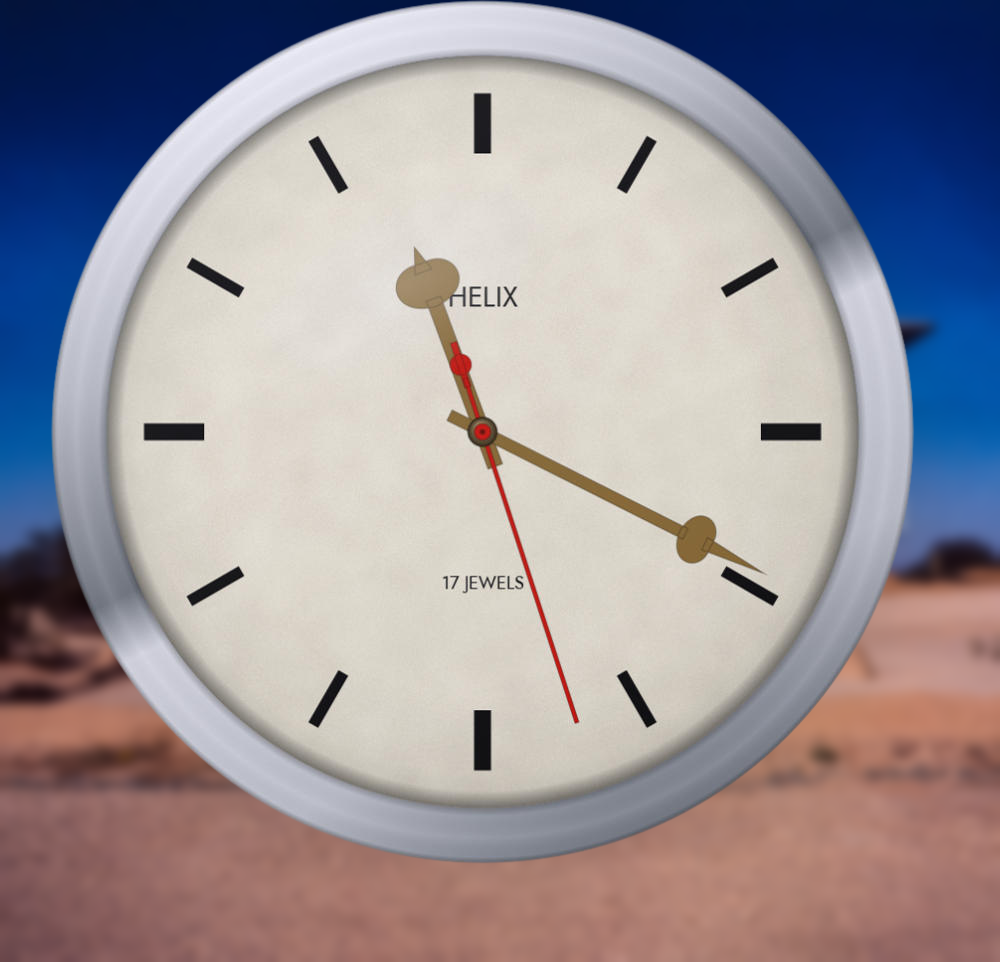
h=11 m=19 s=27
